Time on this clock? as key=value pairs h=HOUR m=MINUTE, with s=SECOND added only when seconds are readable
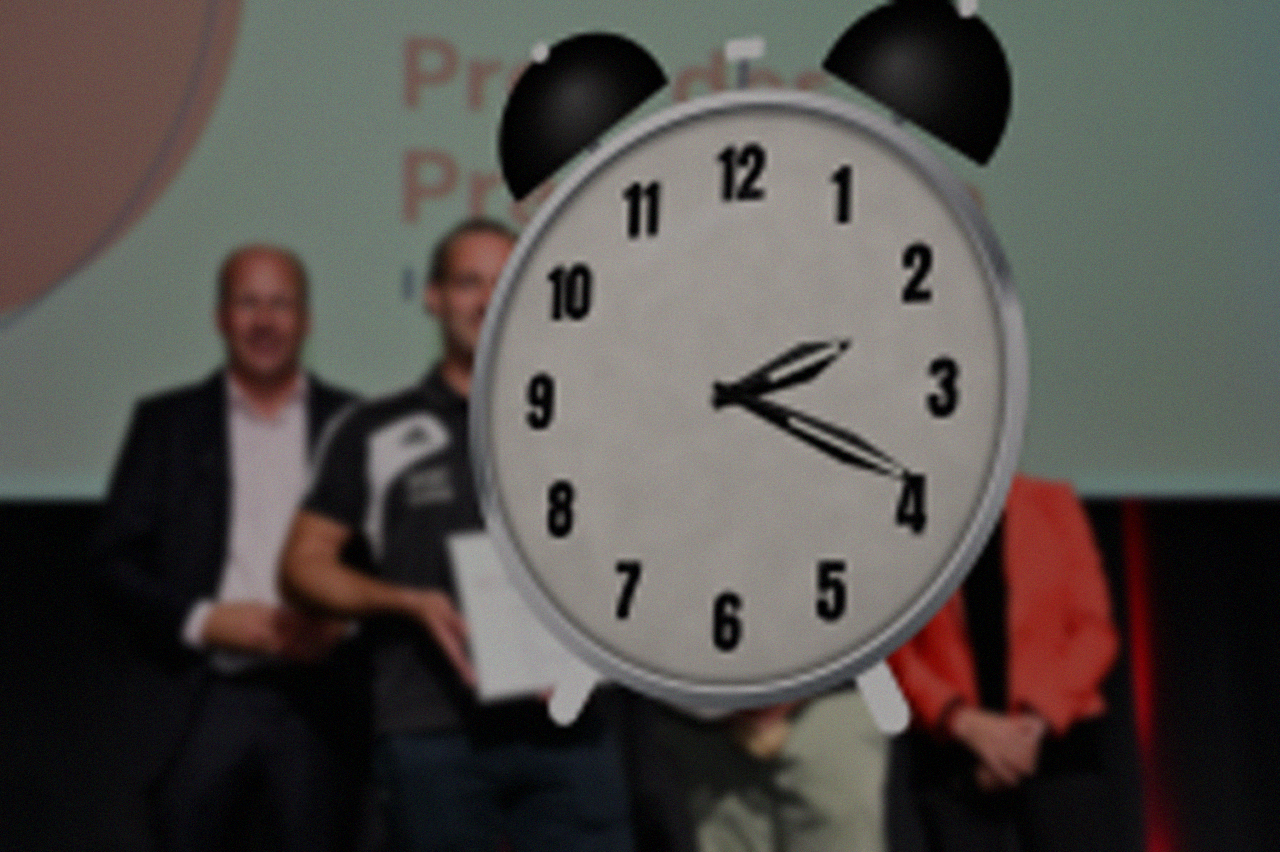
h=2 m=19
